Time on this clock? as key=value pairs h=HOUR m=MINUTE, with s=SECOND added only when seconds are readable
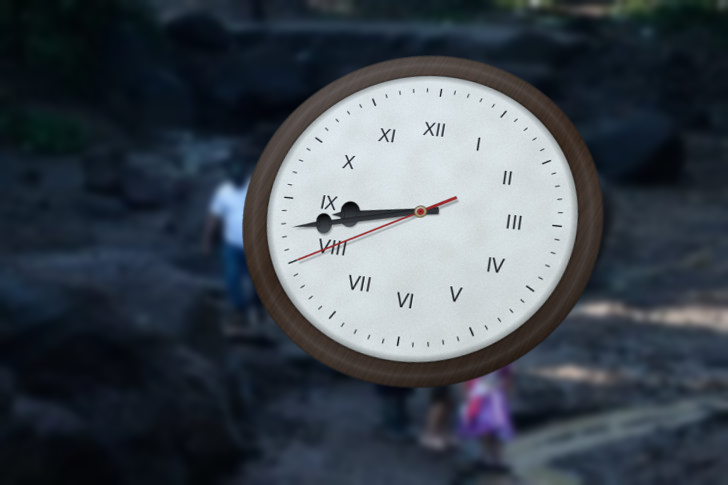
h=8 m=42 s=40
